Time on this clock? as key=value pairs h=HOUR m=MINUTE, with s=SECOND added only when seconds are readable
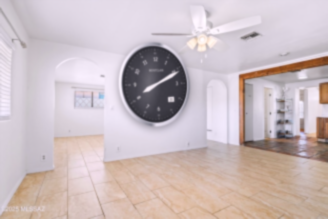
h=8 m=11
